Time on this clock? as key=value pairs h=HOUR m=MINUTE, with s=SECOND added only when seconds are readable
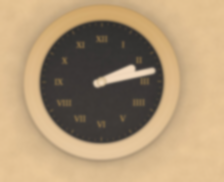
h=2 m=13
